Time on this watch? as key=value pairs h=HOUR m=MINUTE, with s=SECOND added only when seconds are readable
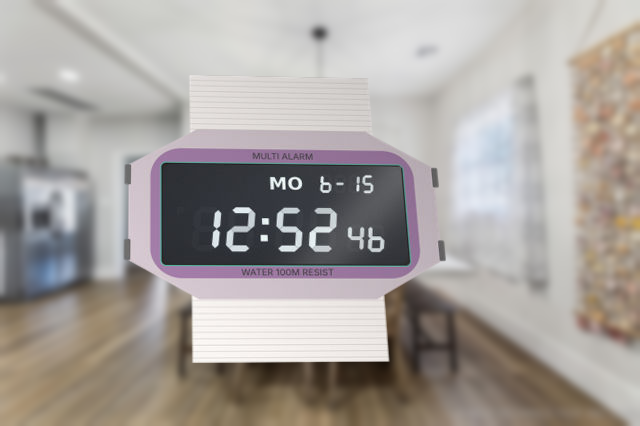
h=12 m=52 s=46
